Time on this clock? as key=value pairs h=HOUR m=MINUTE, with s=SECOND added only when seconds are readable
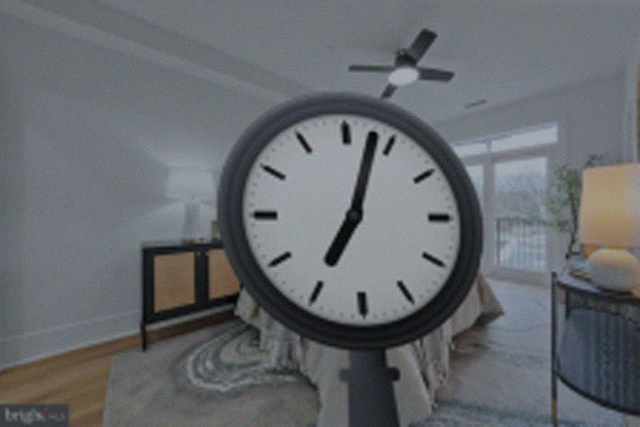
h=7 m=3
